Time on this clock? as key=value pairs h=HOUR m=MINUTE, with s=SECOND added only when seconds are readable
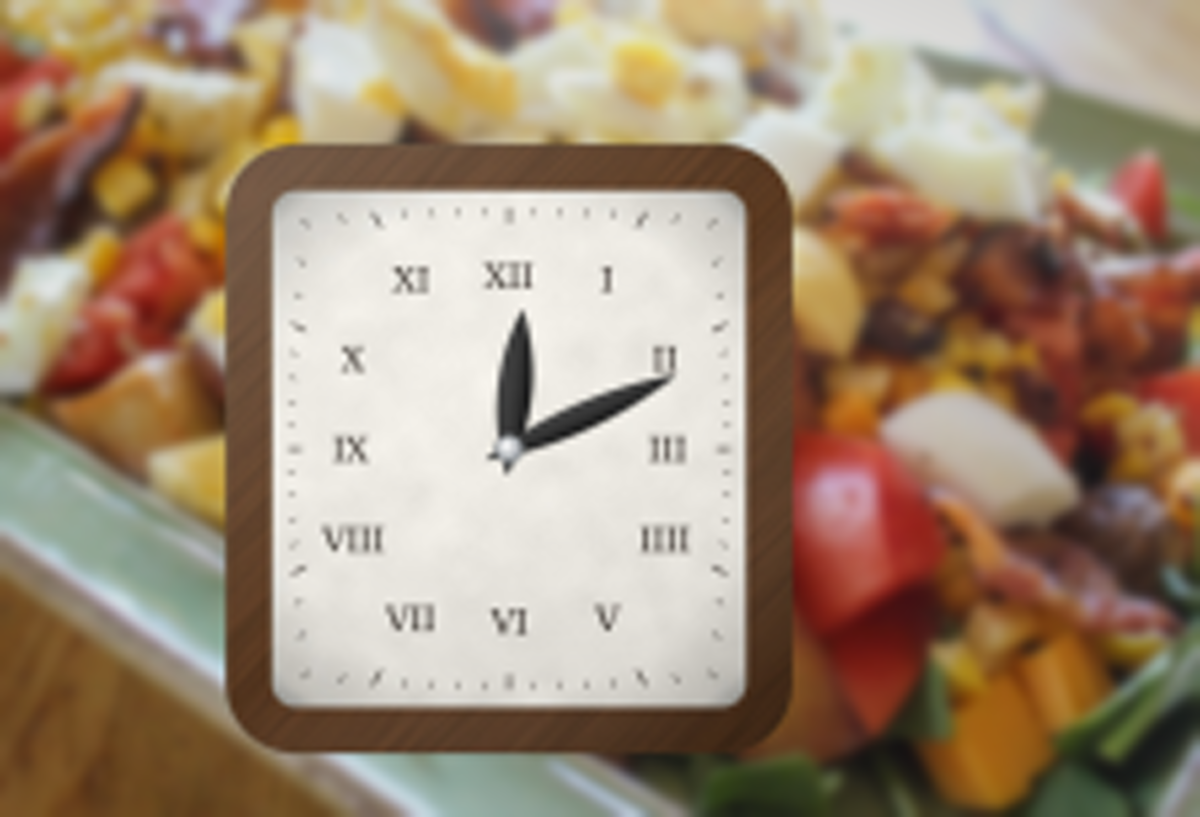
h=12 m=11
